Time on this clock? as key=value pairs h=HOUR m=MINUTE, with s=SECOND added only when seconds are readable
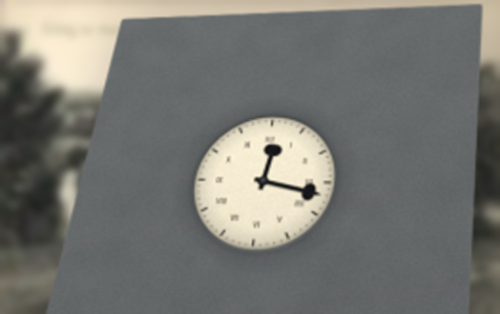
h=12 m=17
